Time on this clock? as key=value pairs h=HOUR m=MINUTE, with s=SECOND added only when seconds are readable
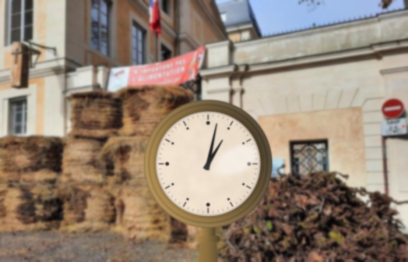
h=1 m=2
